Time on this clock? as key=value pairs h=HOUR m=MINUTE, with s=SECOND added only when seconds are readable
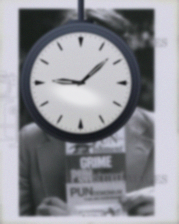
h=9 m=8
